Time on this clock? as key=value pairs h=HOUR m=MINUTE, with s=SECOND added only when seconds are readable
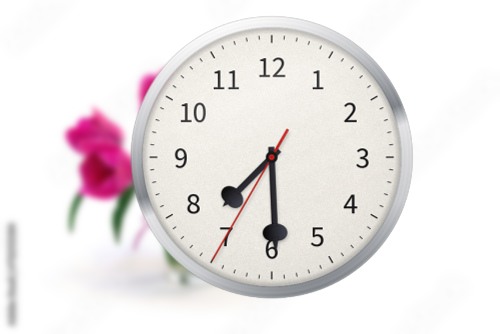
h=7 m=29 s=35
